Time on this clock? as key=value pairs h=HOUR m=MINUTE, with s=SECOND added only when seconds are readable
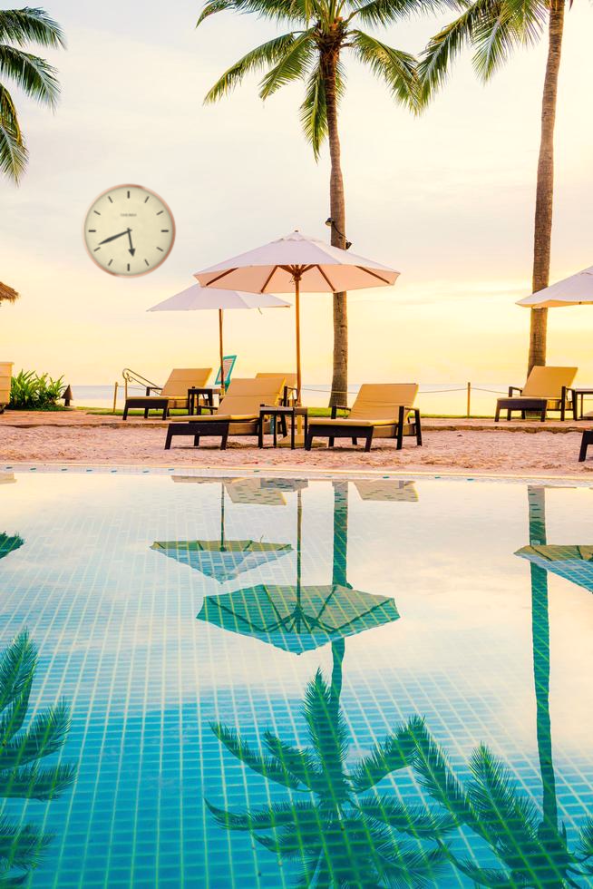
h=5 m=41
